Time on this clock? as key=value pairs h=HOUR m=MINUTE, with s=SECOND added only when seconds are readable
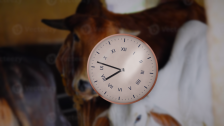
h=7 m=47
